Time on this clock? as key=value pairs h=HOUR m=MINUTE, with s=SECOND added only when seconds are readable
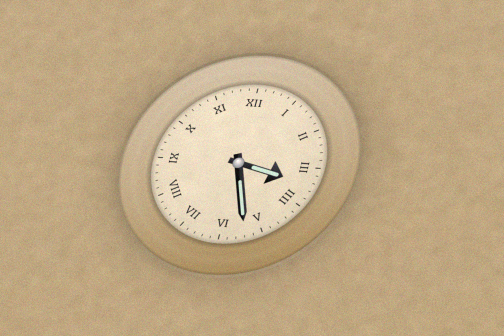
h=3 m=27
